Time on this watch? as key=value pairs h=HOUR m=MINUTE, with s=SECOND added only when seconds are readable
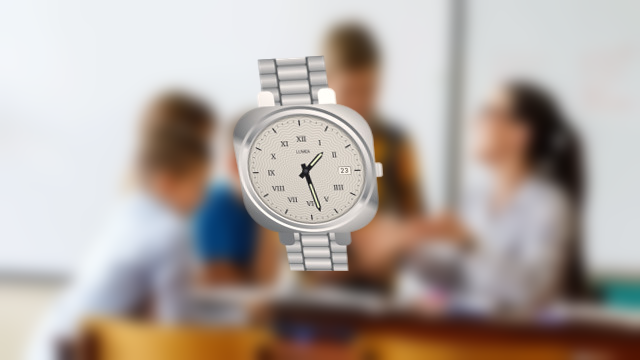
h=1 m=28
